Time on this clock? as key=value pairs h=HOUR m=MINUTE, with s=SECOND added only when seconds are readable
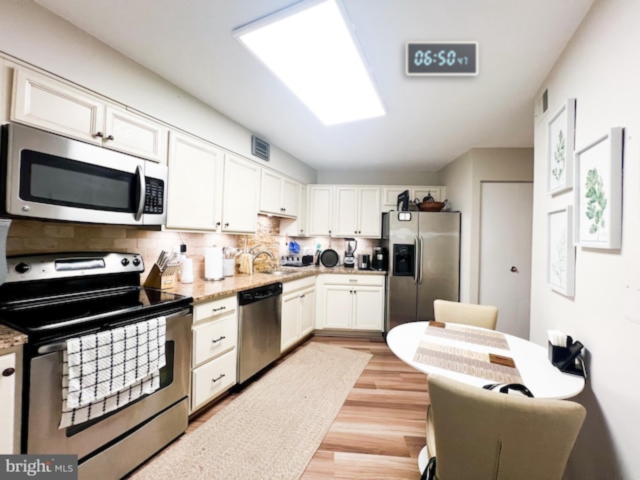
h=6 m=50
